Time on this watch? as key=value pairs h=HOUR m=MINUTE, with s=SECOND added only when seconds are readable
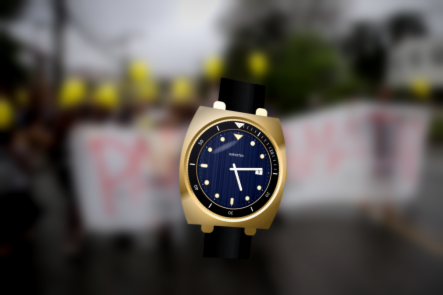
h=5 m=14
